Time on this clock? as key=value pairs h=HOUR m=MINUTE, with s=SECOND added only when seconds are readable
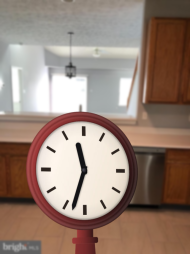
h=11 m=33
